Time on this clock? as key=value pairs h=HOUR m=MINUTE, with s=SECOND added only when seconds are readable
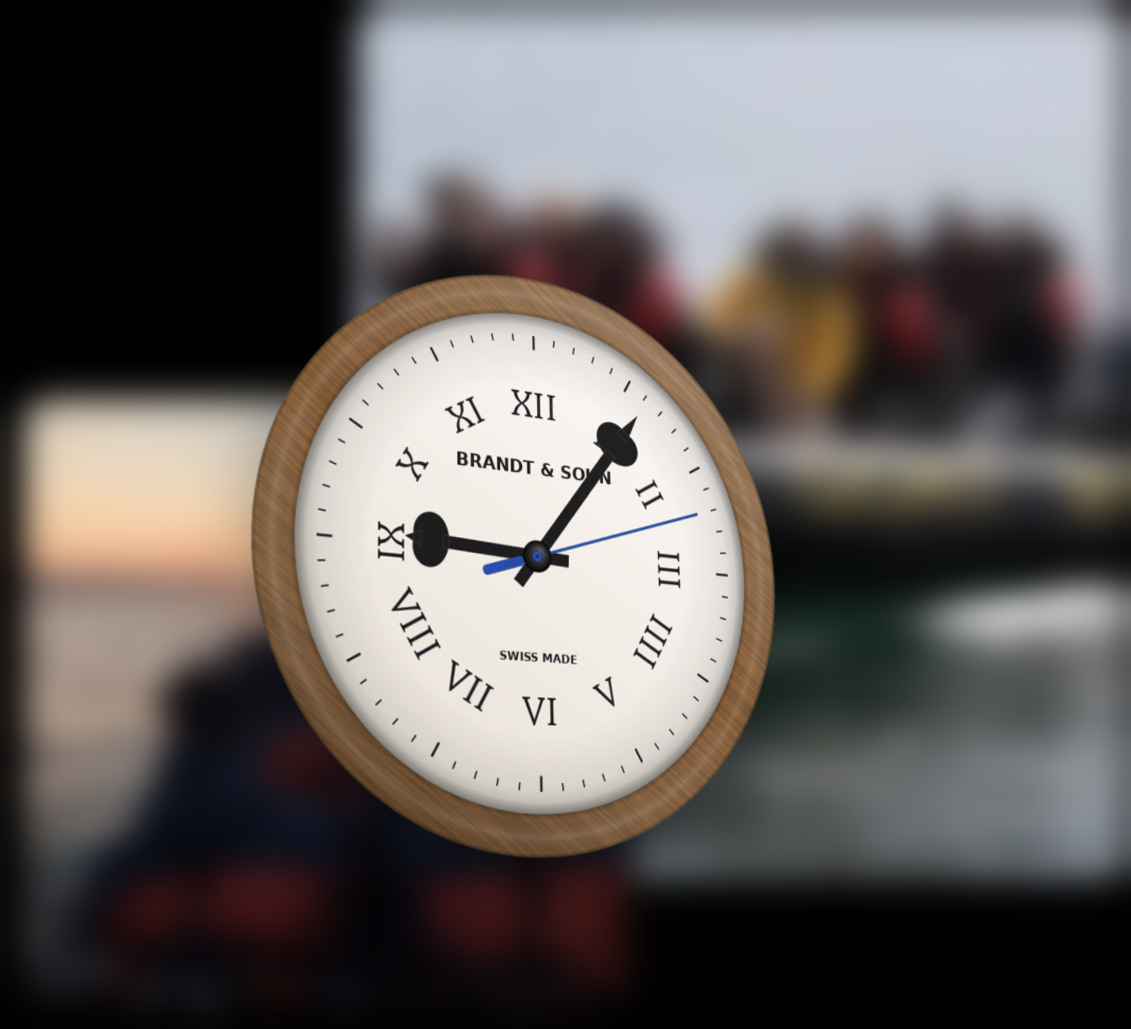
h=9 m=6 s=12
